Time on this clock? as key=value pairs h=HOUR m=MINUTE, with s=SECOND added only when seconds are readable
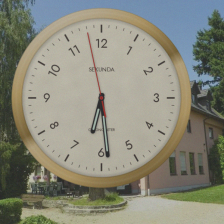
h=6 m=28 s=58
